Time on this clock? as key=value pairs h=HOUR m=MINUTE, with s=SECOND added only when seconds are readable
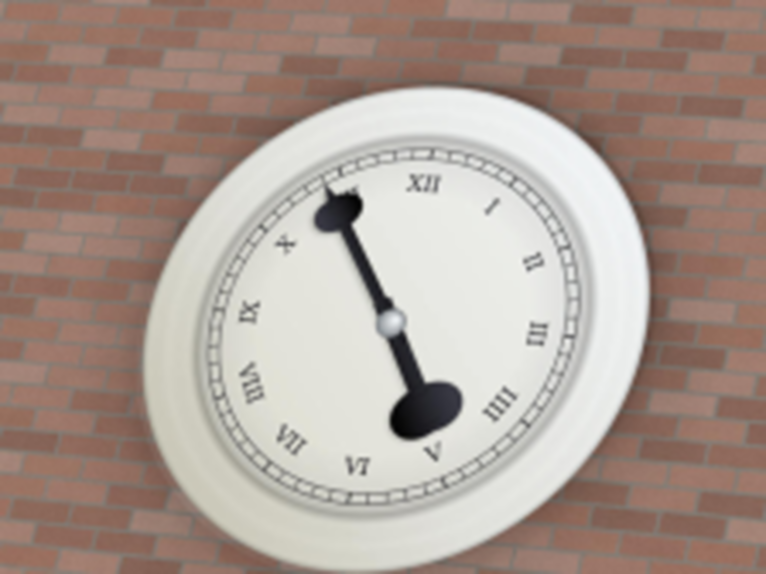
h=4 m=54
